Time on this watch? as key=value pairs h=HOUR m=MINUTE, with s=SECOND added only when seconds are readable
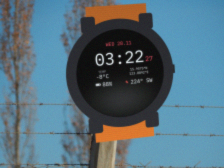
h=3 m=22
